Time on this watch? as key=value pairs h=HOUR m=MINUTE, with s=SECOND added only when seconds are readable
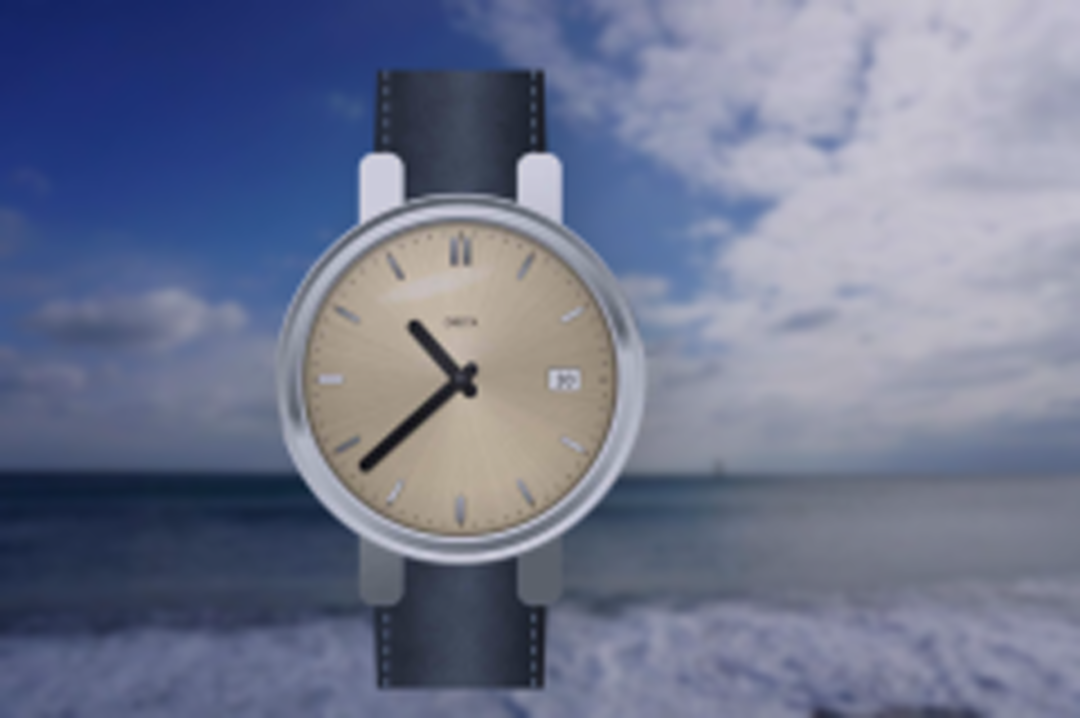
h=10 m=38
